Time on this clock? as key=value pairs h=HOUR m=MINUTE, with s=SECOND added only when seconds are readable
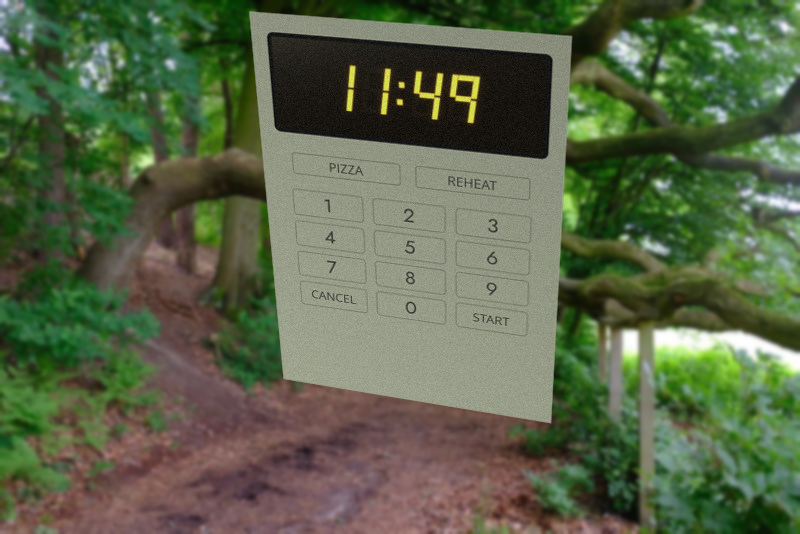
h=11 m=49
